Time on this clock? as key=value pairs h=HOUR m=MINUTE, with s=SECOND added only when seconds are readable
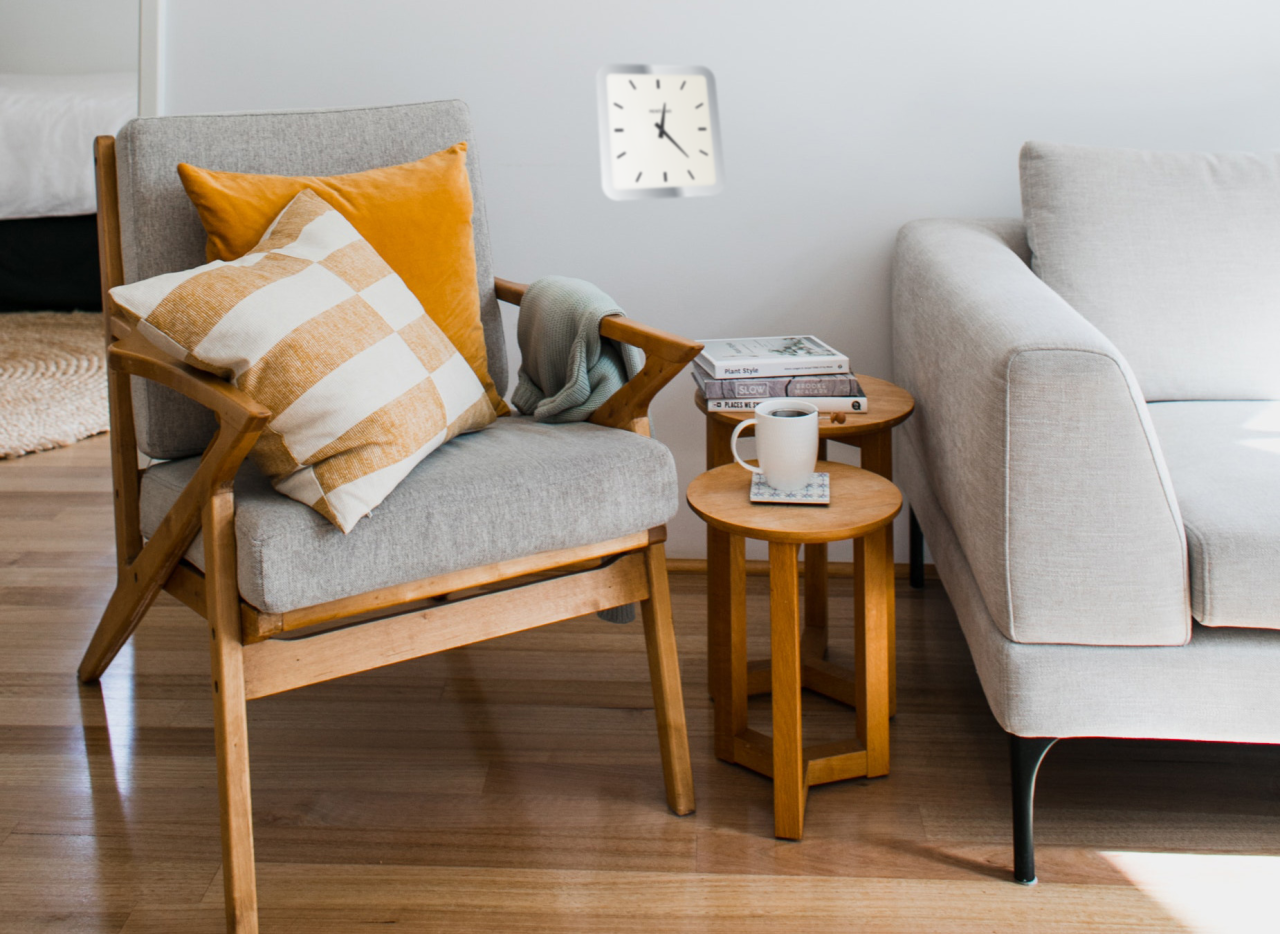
h=12 m=23
